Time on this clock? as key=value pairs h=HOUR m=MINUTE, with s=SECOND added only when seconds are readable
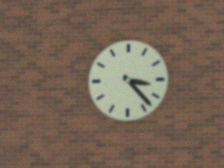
h=3 m=23
